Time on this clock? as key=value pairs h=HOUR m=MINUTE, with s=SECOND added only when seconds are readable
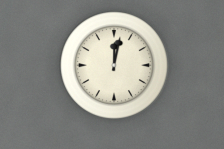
h=12 m=2
